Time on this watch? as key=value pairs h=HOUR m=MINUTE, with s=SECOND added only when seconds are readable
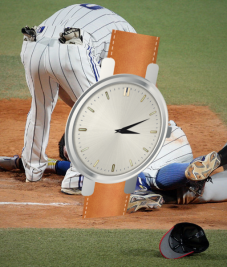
h=3 m=11
